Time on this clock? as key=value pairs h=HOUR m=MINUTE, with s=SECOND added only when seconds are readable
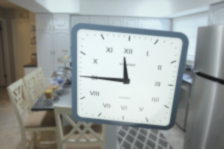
h=11 m=45
